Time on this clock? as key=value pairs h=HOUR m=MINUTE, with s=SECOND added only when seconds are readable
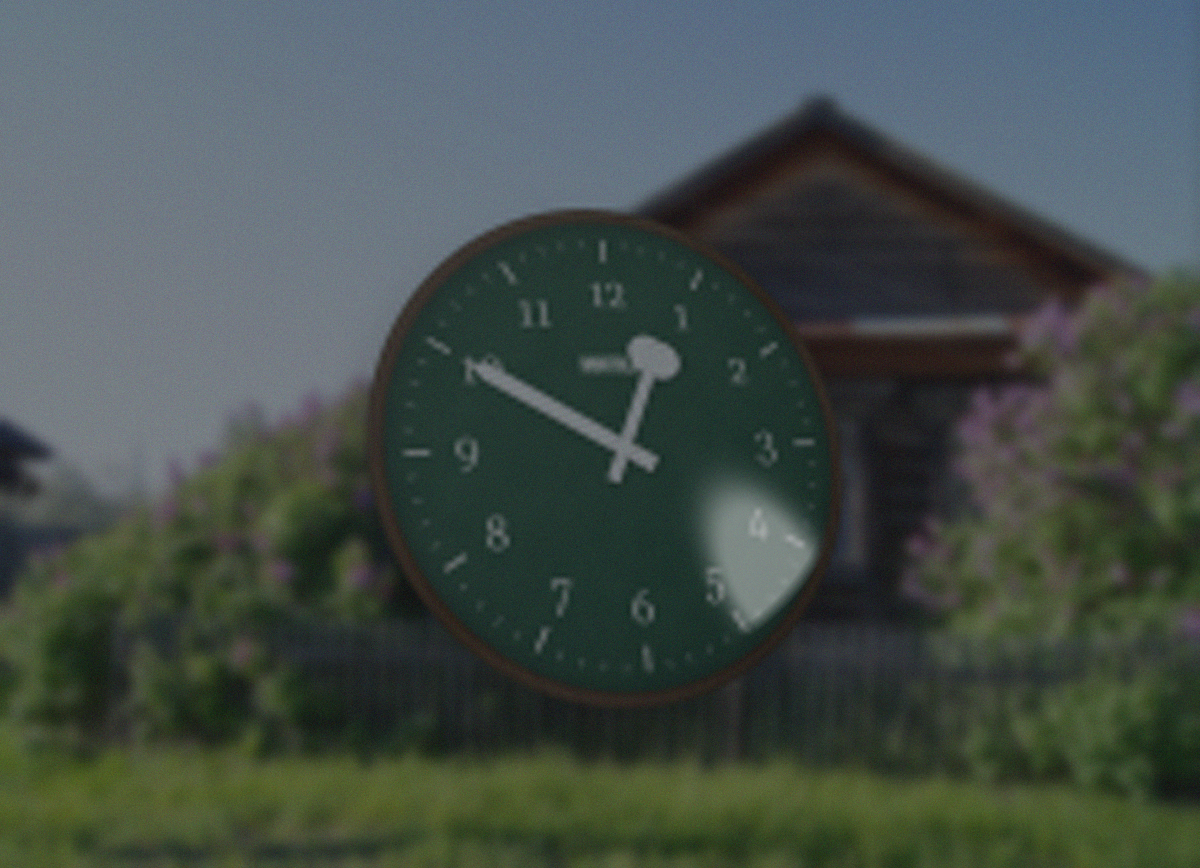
h=12 m=50
